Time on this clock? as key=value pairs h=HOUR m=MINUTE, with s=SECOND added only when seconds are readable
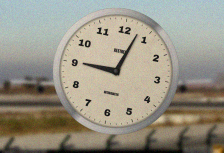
h=9 m=3
